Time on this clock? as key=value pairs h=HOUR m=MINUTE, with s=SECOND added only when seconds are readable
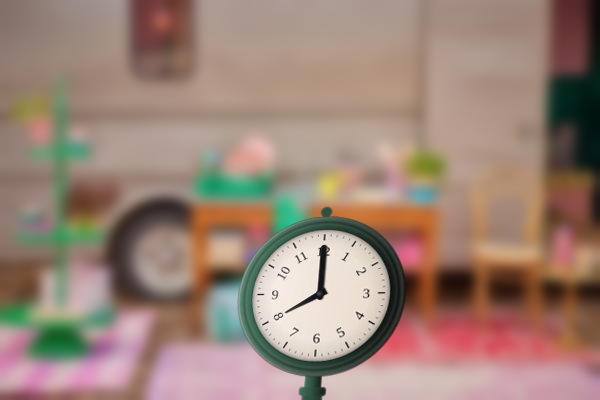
h=8 m=0
